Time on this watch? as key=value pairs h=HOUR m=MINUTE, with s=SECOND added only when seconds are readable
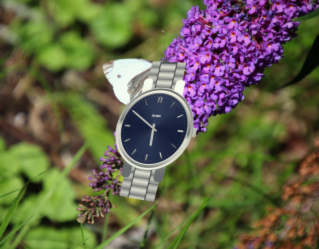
h=5 m=50
